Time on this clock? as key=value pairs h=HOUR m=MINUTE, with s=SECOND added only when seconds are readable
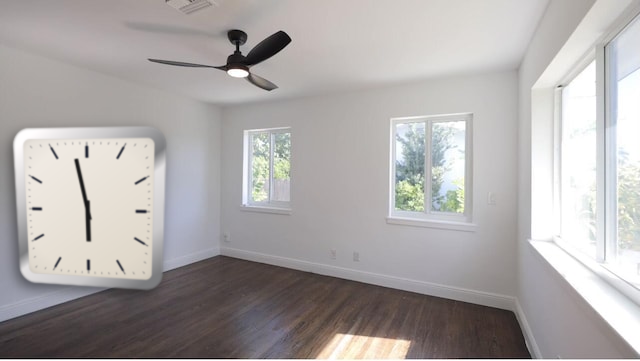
h=5 m=58
